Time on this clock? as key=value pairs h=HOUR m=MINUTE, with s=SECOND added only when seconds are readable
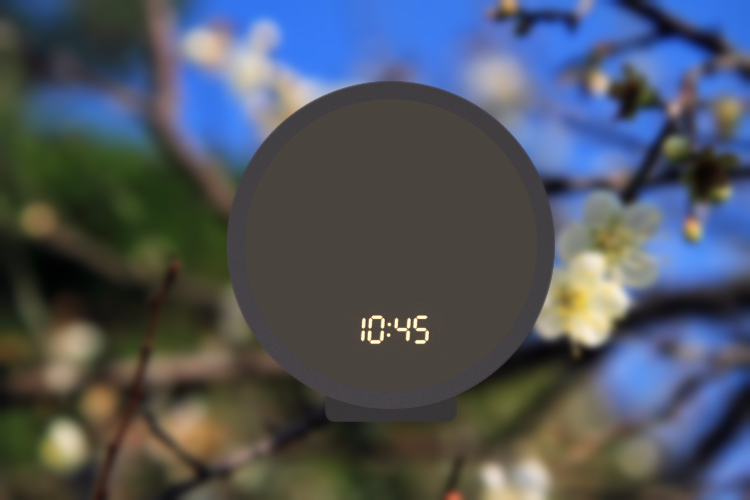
h=10 m=45
